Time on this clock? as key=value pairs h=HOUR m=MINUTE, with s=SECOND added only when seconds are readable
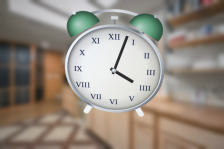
h=4 m=3
